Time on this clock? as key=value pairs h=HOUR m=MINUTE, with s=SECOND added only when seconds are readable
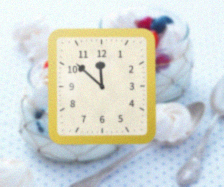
h=11 m=52
